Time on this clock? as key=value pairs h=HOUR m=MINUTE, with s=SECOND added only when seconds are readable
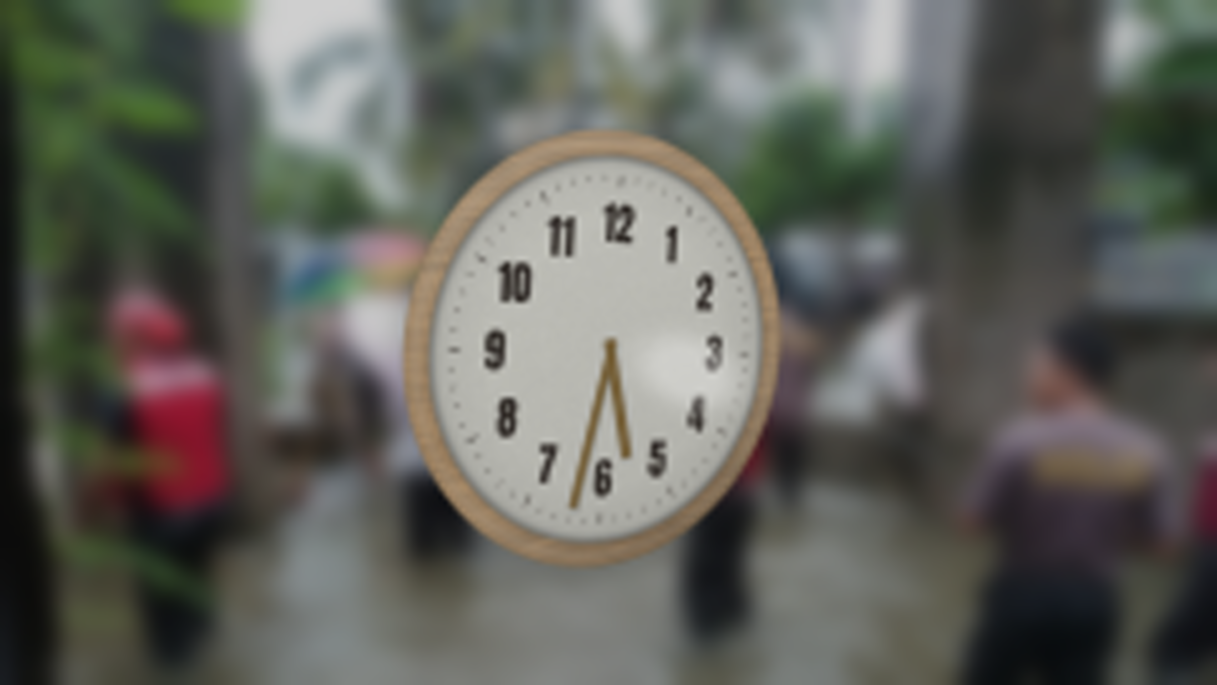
h=5 m=32
